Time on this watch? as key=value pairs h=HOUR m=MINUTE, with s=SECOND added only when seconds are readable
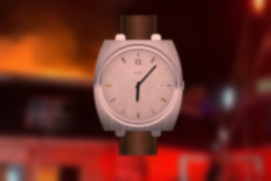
h=6 m=7
